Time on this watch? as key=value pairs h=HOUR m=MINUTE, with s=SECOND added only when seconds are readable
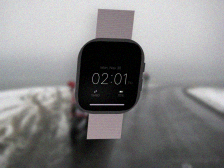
h=2 m=1
